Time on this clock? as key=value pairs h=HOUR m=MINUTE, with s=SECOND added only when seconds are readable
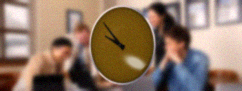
h=9 m=53
